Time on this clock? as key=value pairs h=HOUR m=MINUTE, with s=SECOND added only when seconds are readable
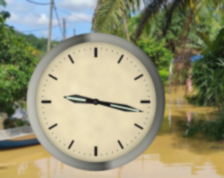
h=9 m=17
